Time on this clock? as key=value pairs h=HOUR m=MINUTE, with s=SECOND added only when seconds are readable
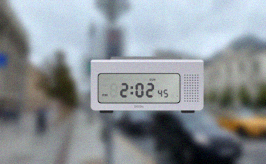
h=2 m=2 s=45
